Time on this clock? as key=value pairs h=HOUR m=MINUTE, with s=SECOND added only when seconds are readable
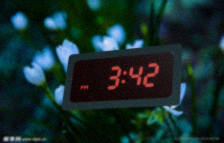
h=3 m=42
